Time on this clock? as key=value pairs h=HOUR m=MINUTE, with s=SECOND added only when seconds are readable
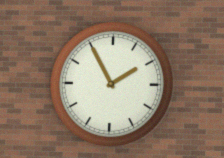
h=1 m=55
